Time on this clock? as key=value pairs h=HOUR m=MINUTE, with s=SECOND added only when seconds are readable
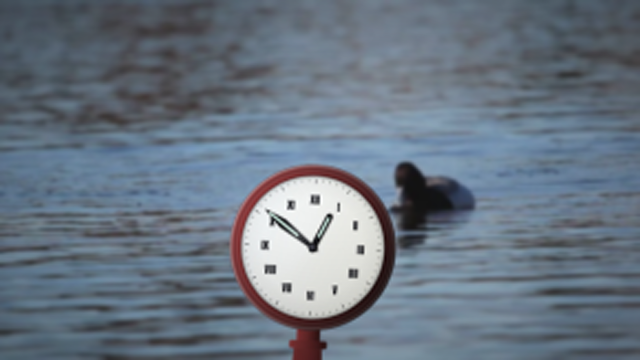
h=12 m=51
